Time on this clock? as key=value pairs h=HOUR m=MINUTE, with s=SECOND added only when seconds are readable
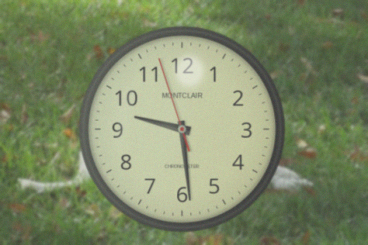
h=9 m=28 s=57
